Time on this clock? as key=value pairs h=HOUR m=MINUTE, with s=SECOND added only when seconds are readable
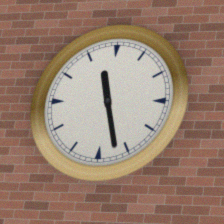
h=11 m=27
